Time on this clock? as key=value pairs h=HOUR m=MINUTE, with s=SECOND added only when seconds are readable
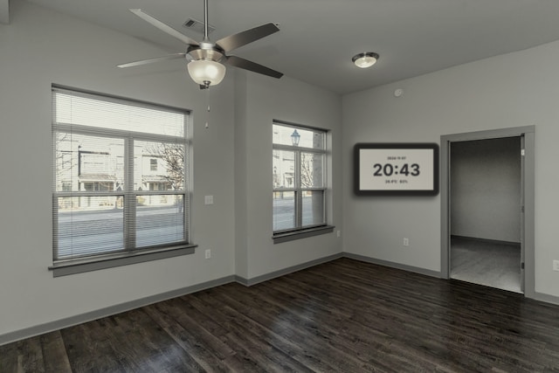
h=20 m=43
